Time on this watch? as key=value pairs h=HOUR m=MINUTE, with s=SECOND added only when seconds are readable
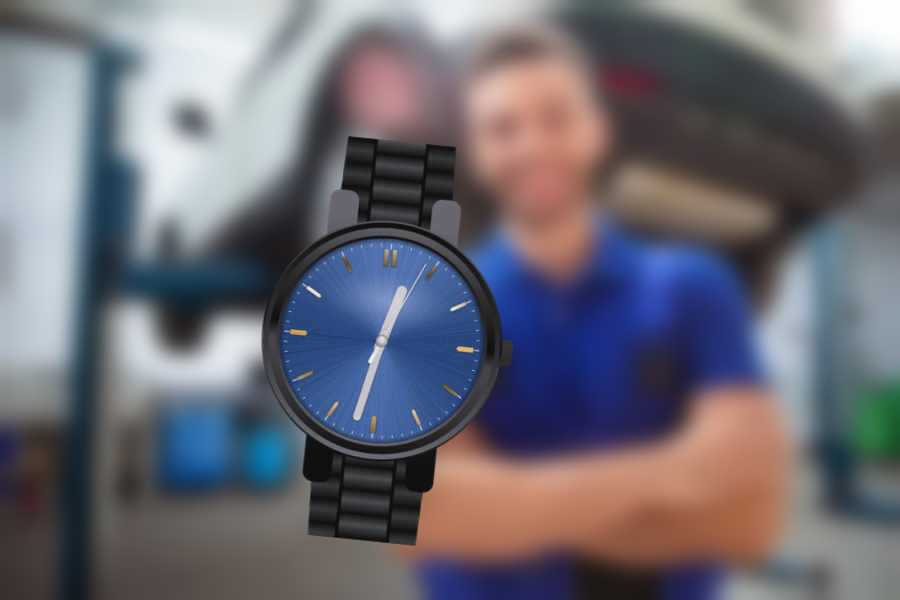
h=12 m=32 s=4
